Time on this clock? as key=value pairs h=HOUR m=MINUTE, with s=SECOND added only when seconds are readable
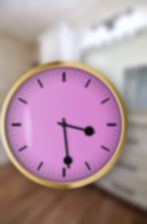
h=3 m=29
